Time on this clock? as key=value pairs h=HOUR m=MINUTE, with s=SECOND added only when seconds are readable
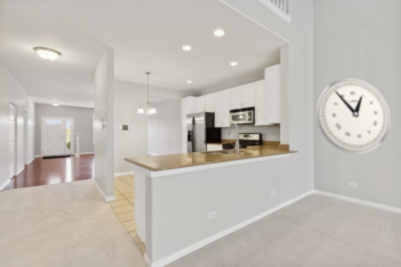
h=12 m=54
